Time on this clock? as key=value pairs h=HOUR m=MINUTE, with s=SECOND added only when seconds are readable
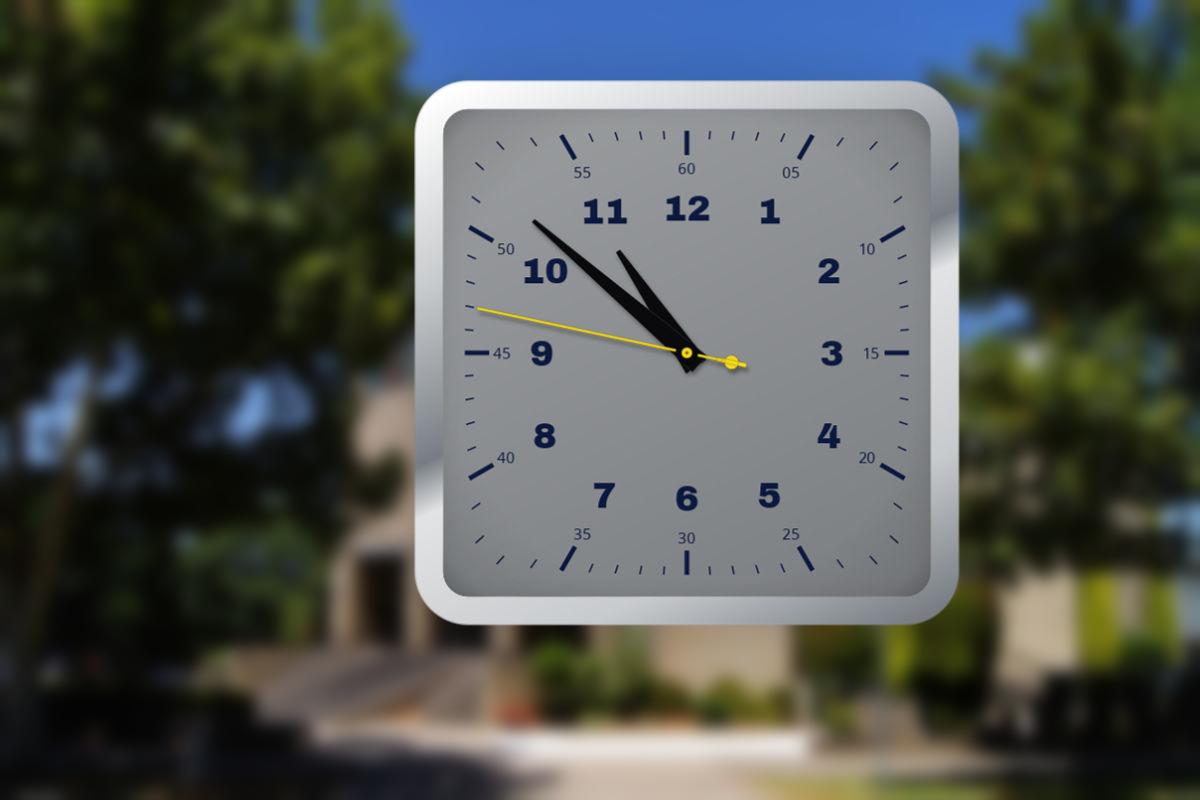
h=10 m=51 s=47
